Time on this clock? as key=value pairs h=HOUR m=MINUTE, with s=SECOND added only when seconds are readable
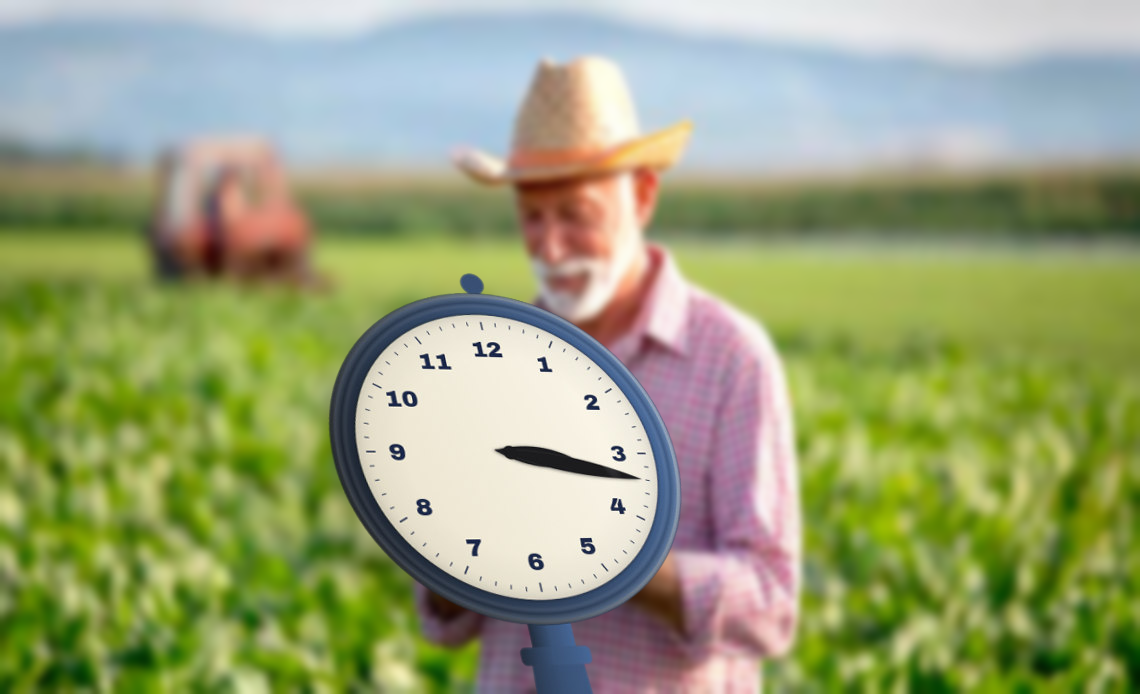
h=3 m=17
